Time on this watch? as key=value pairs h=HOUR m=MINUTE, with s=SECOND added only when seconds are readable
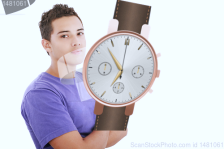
h=6 m=53
